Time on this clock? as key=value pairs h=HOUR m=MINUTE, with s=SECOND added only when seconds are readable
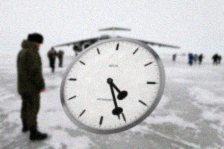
h=4 m=26
